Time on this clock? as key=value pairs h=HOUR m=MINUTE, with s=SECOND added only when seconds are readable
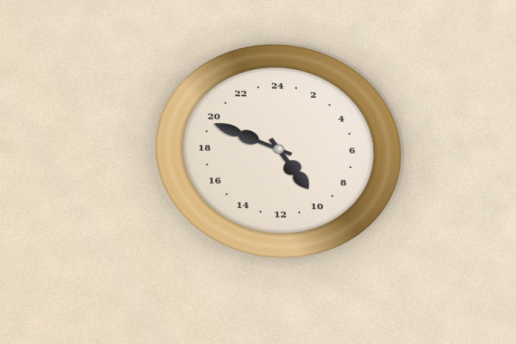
h=9 m=49
